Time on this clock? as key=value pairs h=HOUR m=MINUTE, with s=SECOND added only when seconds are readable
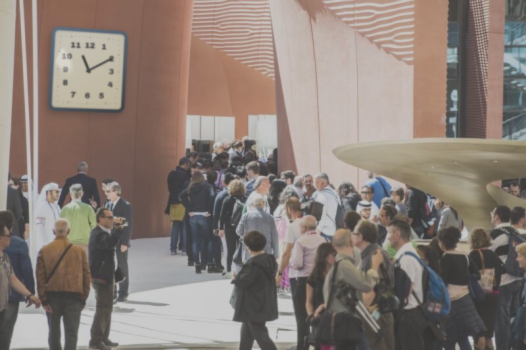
h=11 m=10
